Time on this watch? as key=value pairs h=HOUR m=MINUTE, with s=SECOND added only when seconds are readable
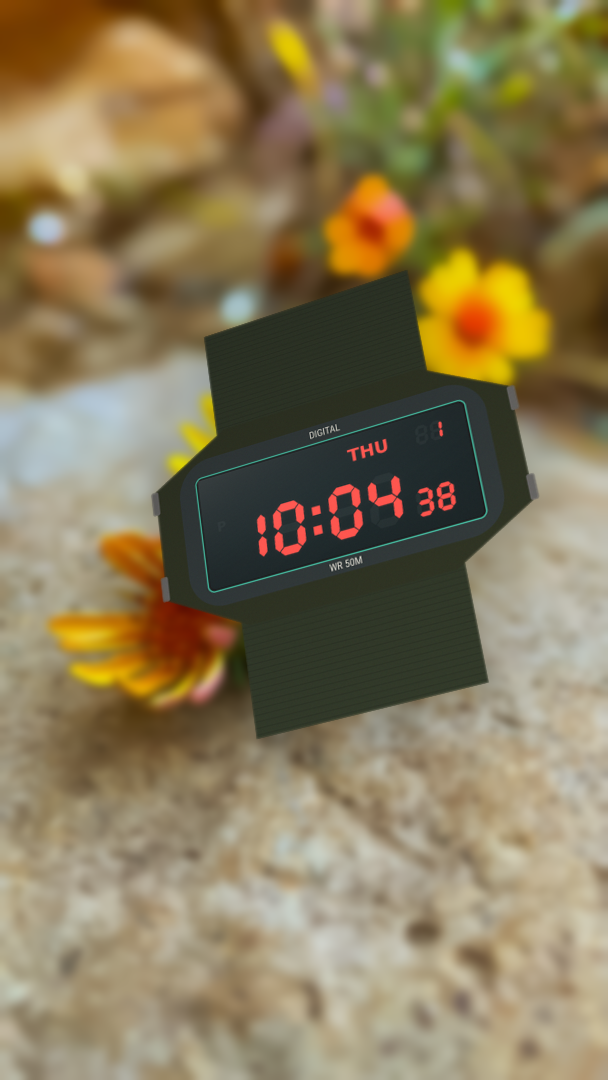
h=10 m=4 s=38
